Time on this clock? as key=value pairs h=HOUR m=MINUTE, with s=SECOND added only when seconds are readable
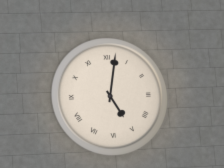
h=5 m=2
